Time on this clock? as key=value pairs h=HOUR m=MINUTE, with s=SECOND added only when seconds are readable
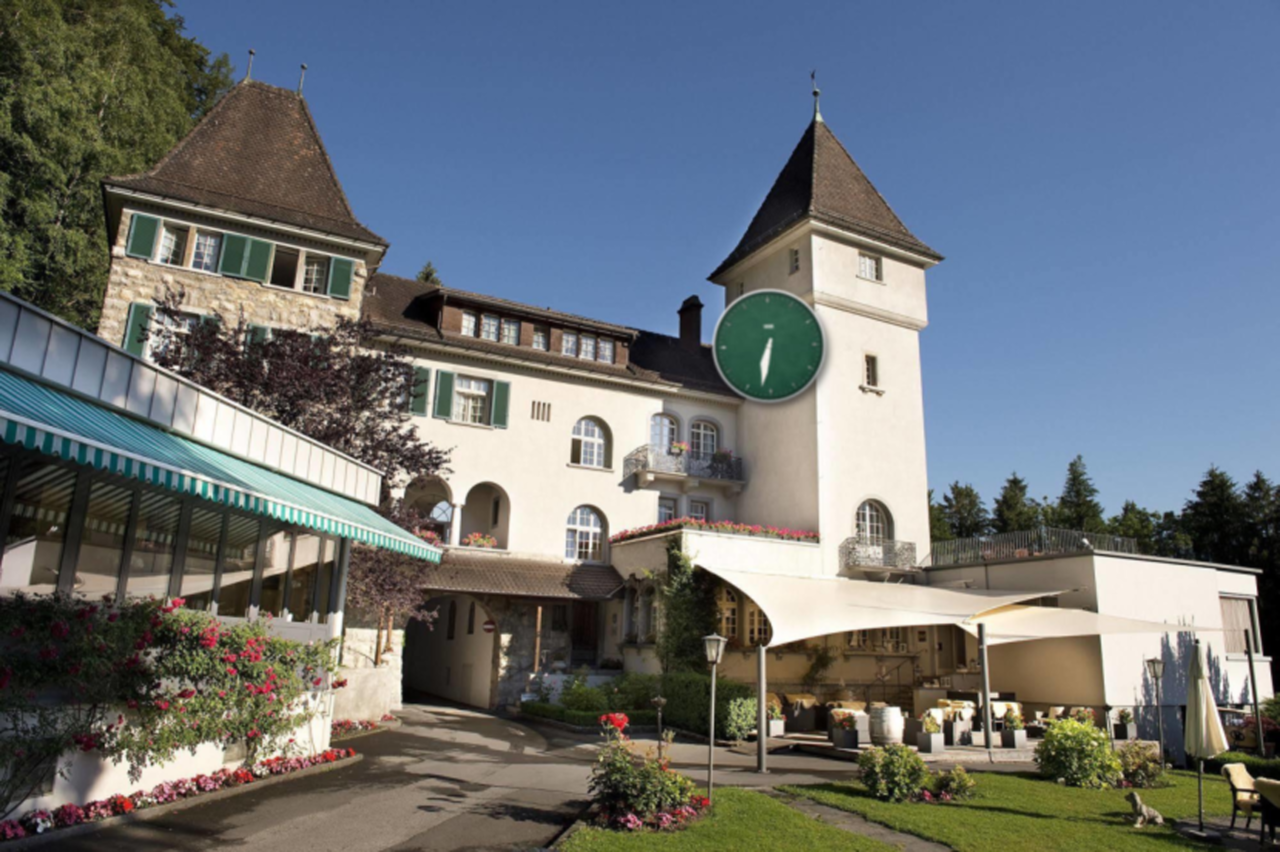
h=6 m=32
